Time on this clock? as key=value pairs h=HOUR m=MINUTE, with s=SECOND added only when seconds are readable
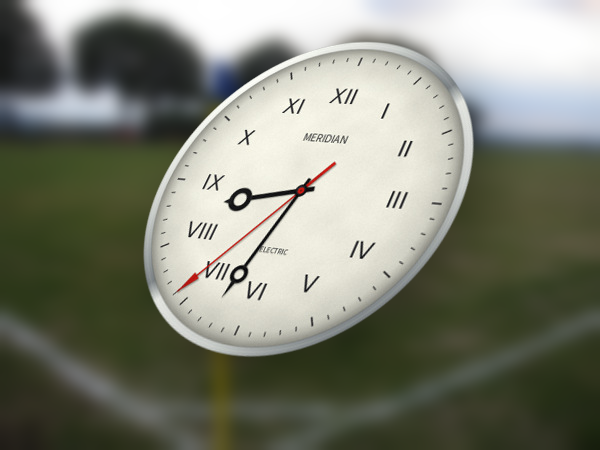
h=8 m=32 s=36
